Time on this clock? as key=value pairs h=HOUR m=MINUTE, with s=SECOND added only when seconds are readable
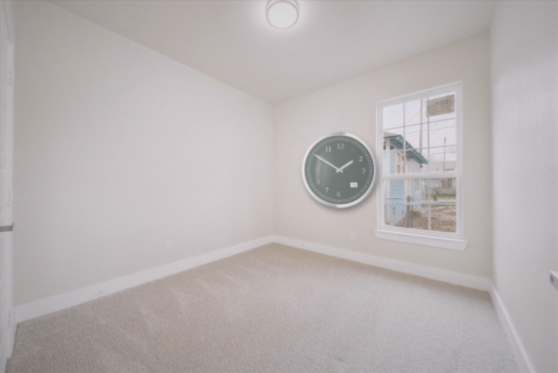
h=1 m=50
